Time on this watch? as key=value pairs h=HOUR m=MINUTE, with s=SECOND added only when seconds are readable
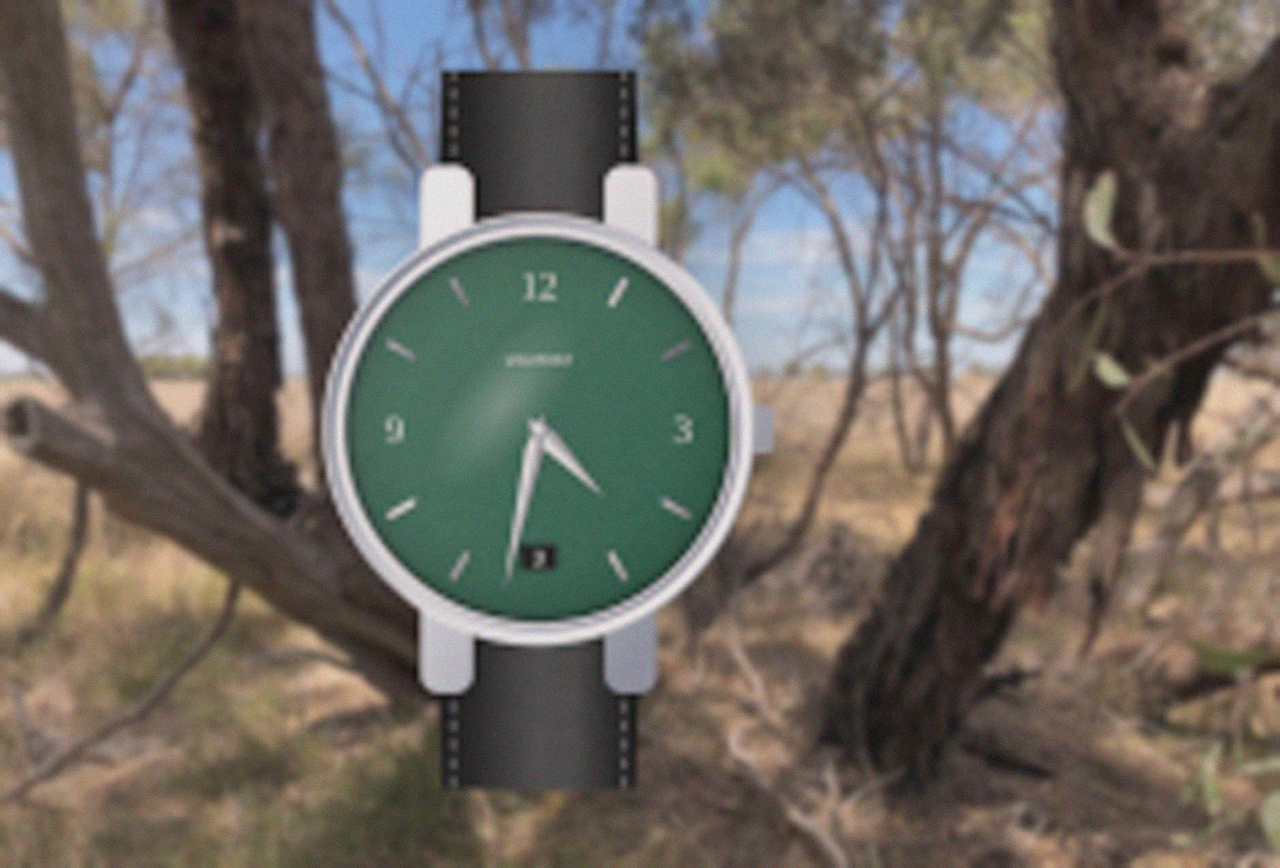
h=4 m=32
